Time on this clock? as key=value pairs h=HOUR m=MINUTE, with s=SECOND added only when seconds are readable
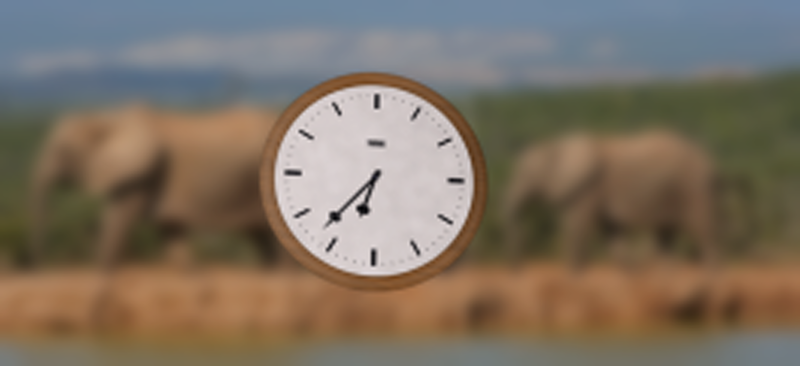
h=6 m=37
